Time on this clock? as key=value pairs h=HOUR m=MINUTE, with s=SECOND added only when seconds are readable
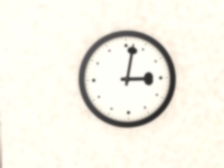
h=3 m=2
